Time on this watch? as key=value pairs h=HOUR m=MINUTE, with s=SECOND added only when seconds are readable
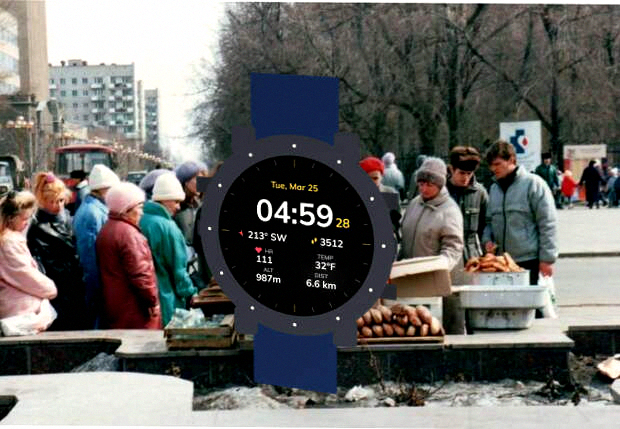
h=4 m=59 s=28
